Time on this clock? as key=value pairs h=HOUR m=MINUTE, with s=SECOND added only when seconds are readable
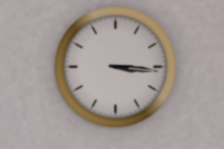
h=3 m=16
